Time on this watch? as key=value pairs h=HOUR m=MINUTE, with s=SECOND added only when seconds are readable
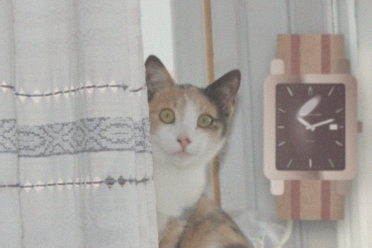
h=10 m=12
